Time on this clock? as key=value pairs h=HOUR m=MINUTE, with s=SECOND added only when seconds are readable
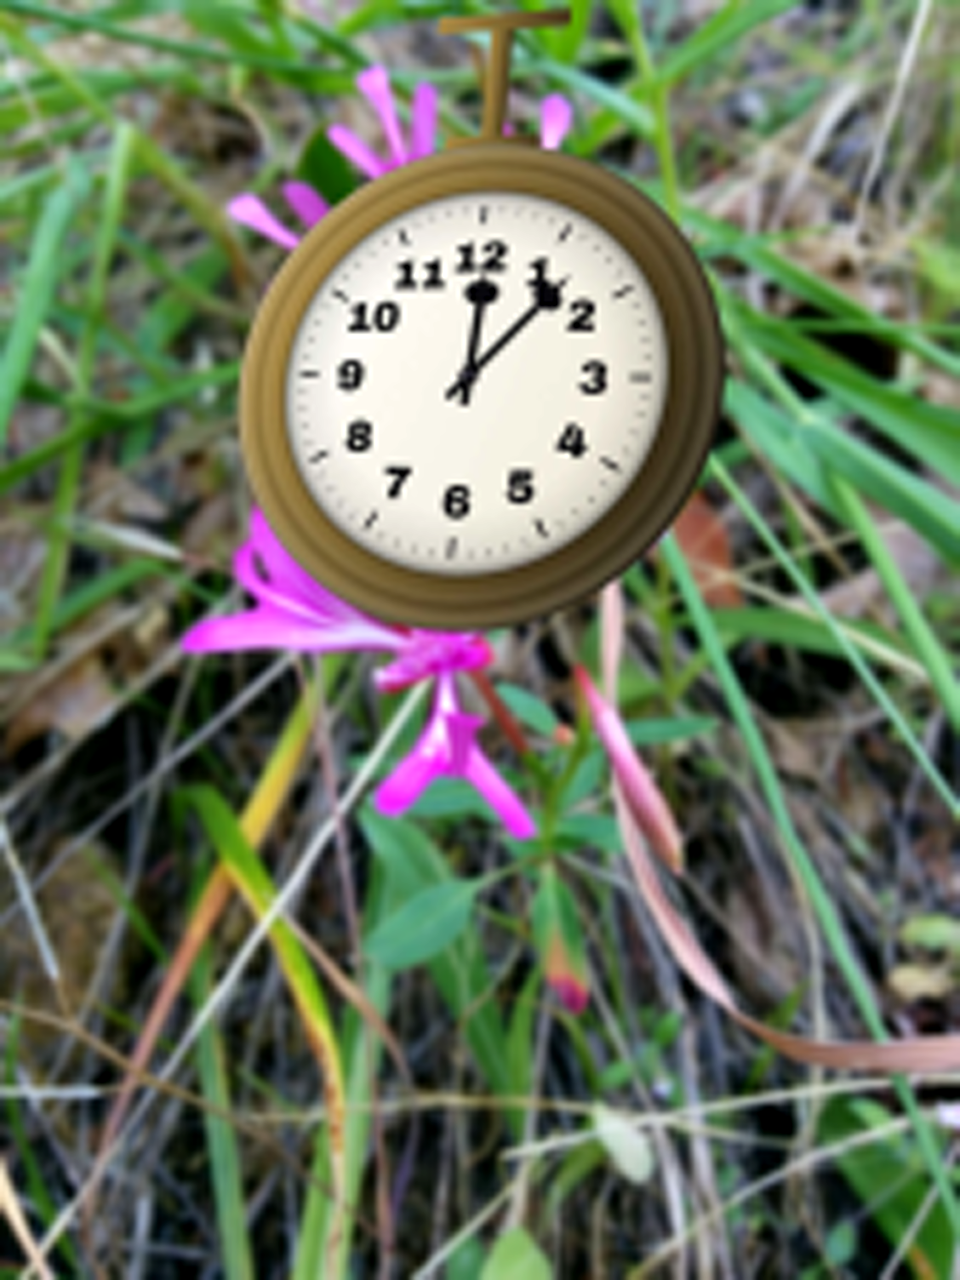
h=12 m=7
